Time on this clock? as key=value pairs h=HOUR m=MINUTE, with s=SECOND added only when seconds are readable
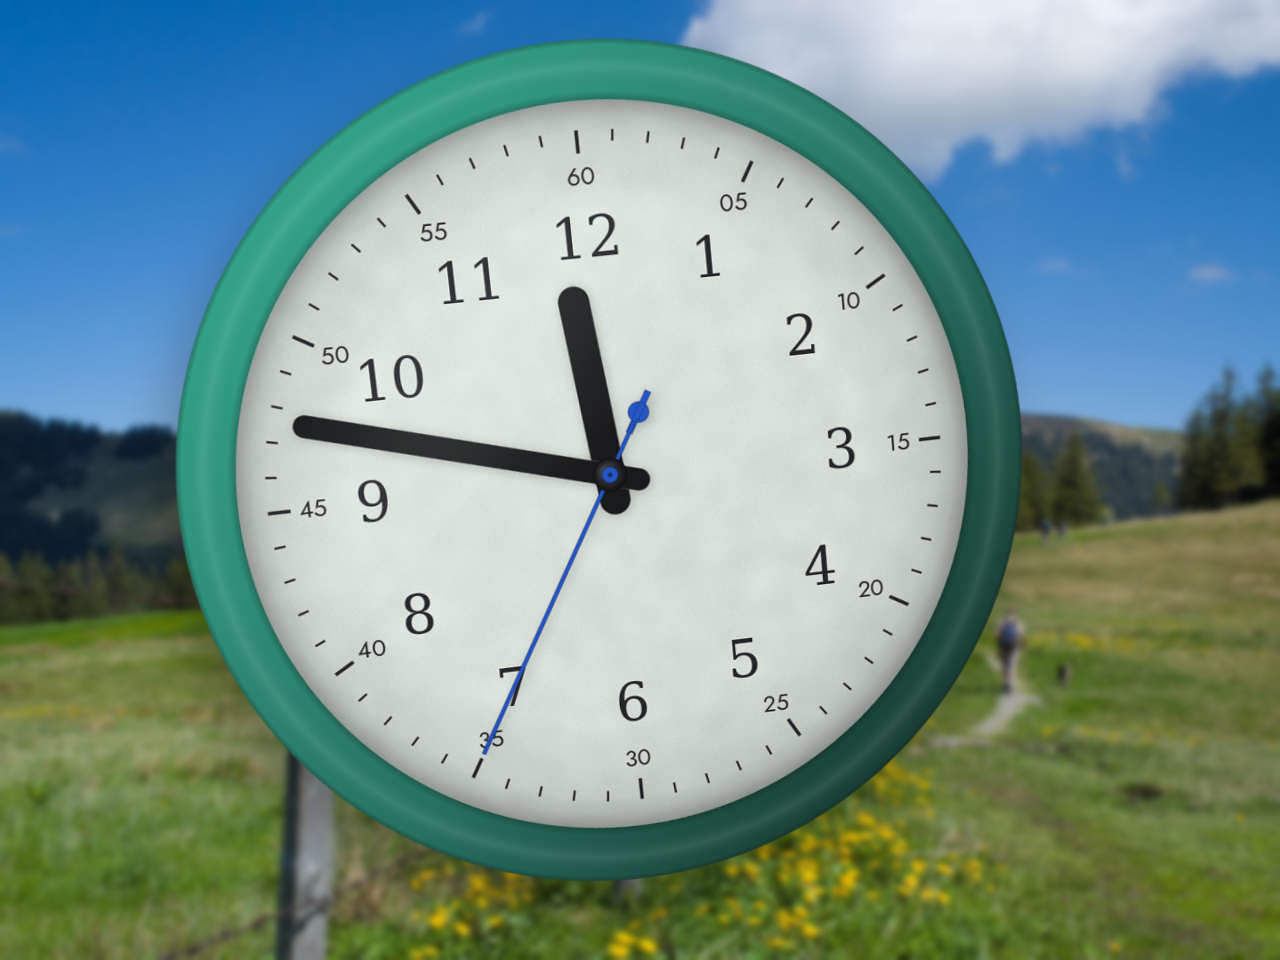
h=11 m=47 s=35
